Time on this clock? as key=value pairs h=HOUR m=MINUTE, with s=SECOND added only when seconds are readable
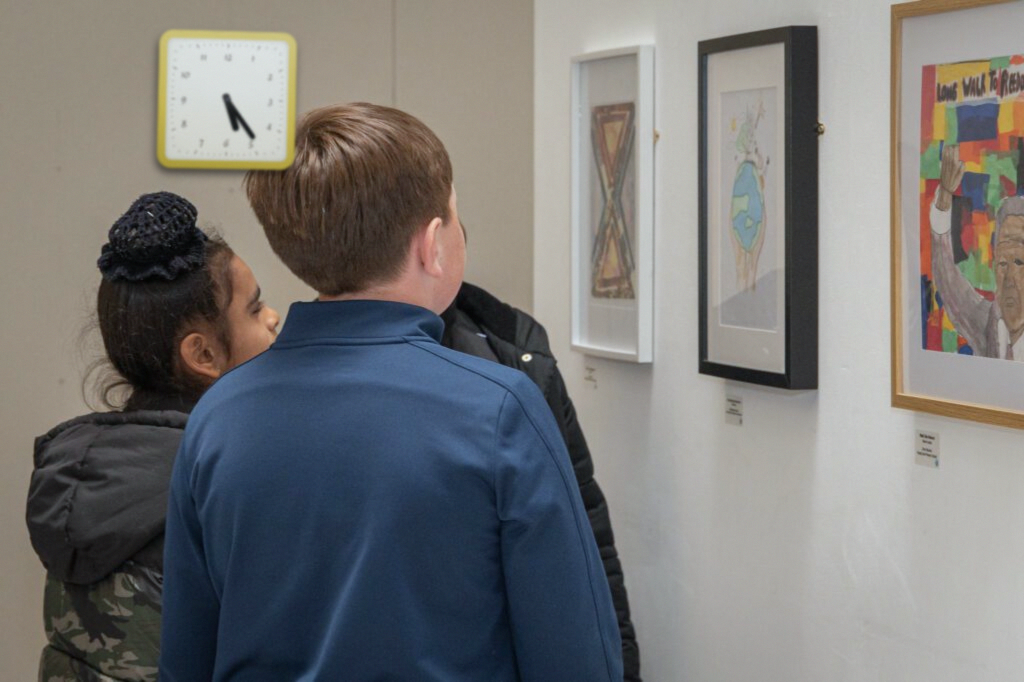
h=5 m=24
